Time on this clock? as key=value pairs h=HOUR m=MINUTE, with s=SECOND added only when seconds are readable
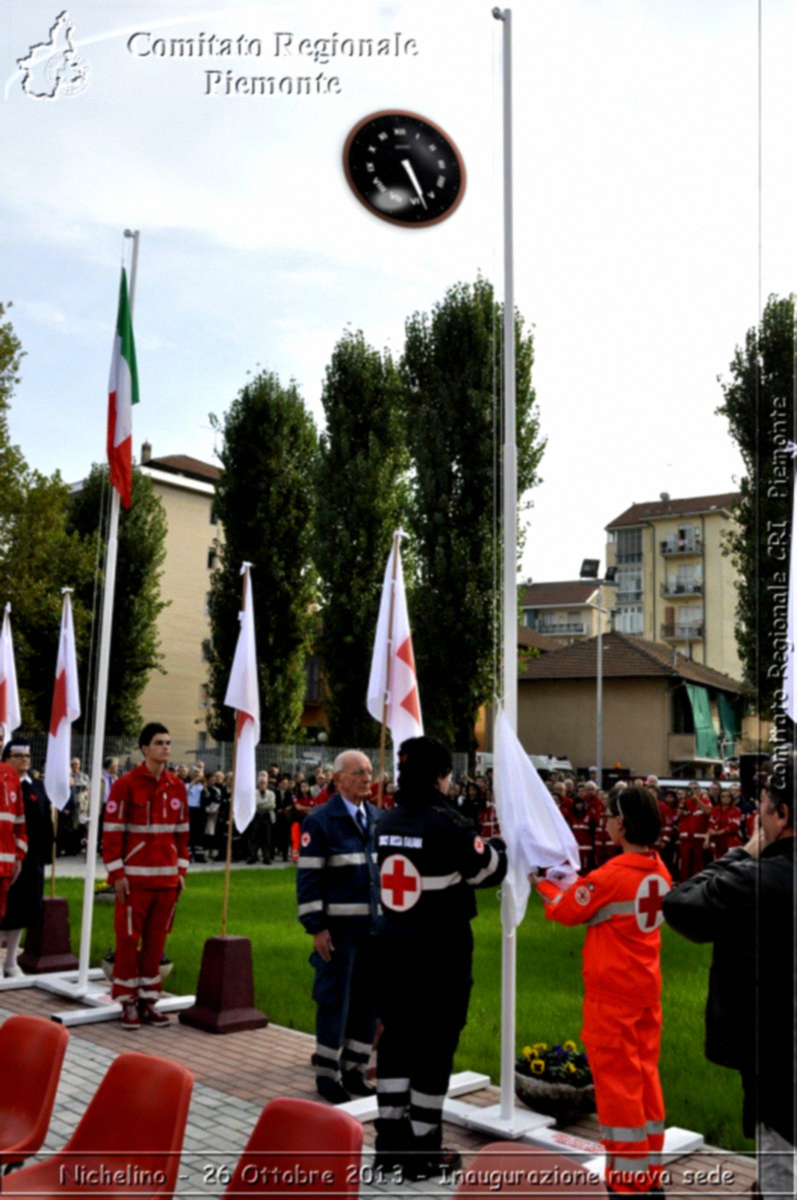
h=5 m=28
